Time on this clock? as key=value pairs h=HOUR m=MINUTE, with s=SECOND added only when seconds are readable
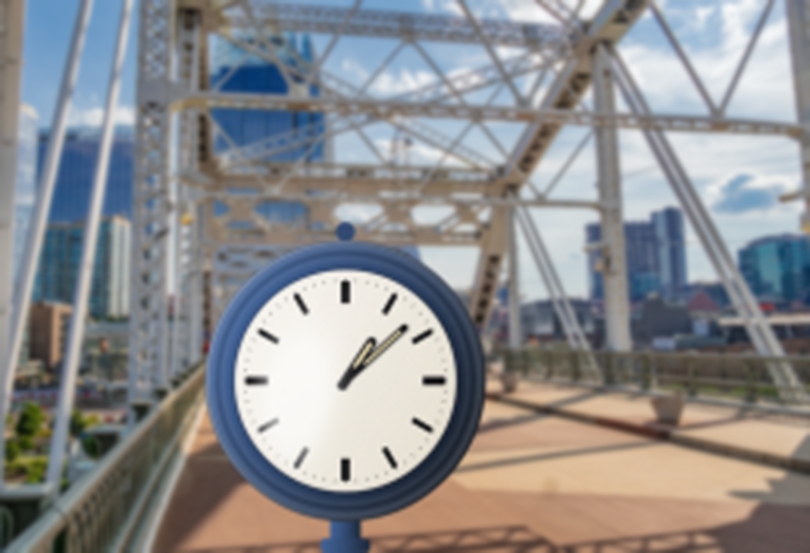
h=1 m=8
